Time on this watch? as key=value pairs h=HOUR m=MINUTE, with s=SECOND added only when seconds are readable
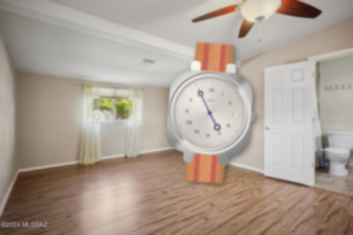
h=4 m=55
